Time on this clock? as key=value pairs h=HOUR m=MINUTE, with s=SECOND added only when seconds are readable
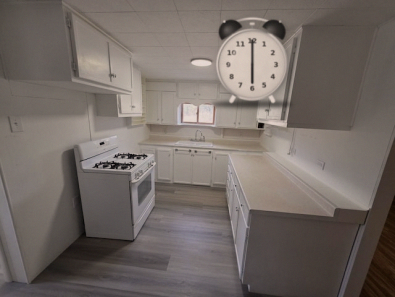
h=6 m=0
